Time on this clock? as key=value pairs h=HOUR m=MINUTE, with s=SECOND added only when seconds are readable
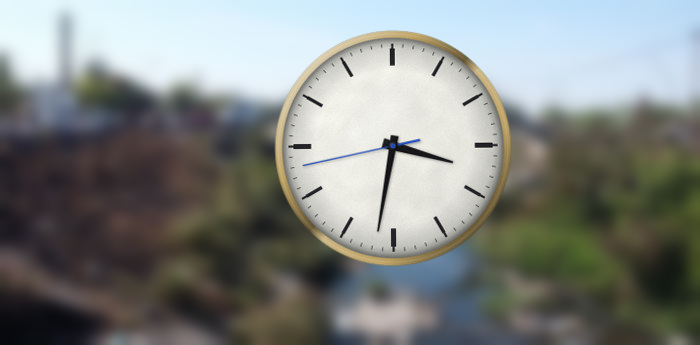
h=3 m=31 s=43
